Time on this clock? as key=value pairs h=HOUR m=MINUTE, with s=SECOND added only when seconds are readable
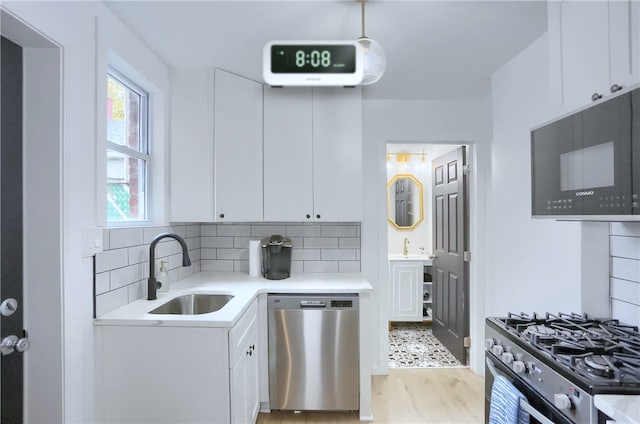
h=8 m=8
